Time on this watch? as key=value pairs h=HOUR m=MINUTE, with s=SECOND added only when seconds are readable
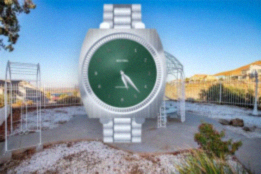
h=5 m=23
